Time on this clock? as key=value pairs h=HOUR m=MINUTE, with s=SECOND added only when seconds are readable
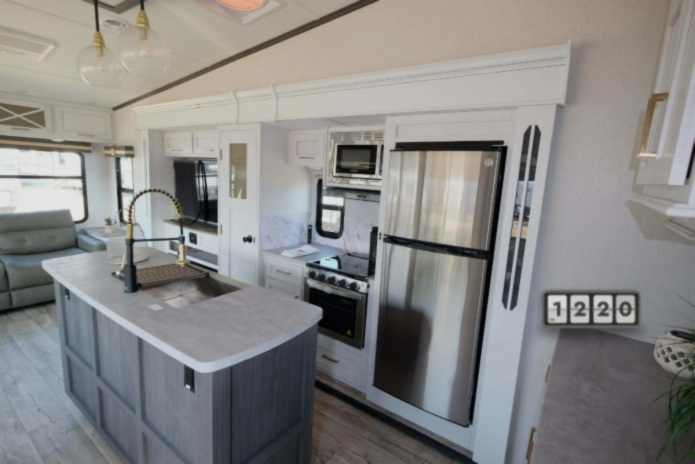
h=12 m=20
